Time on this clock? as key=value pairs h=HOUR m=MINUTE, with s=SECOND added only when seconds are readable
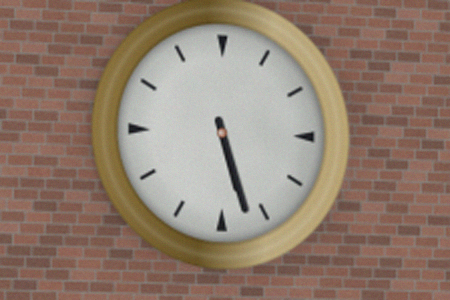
h=5 m=27
